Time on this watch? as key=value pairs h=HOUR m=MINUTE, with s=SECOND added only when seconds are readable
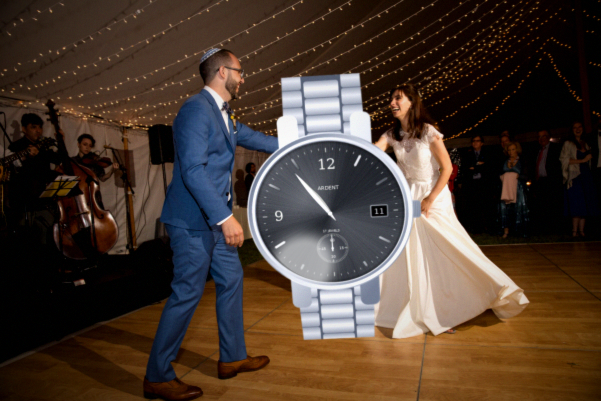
h=10 m=54
